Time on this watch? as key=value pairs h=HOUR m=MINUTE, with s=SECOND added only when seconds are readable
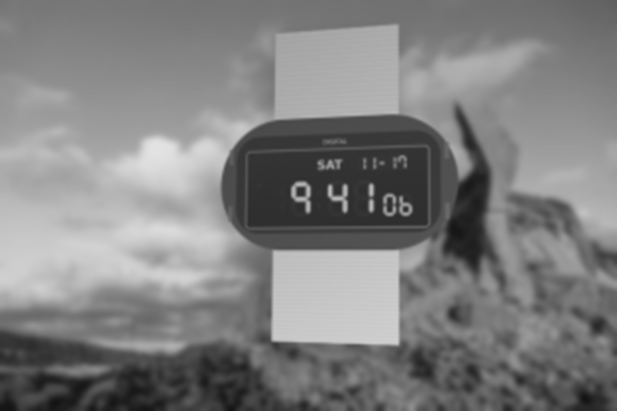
h=9 m=41 s=6
